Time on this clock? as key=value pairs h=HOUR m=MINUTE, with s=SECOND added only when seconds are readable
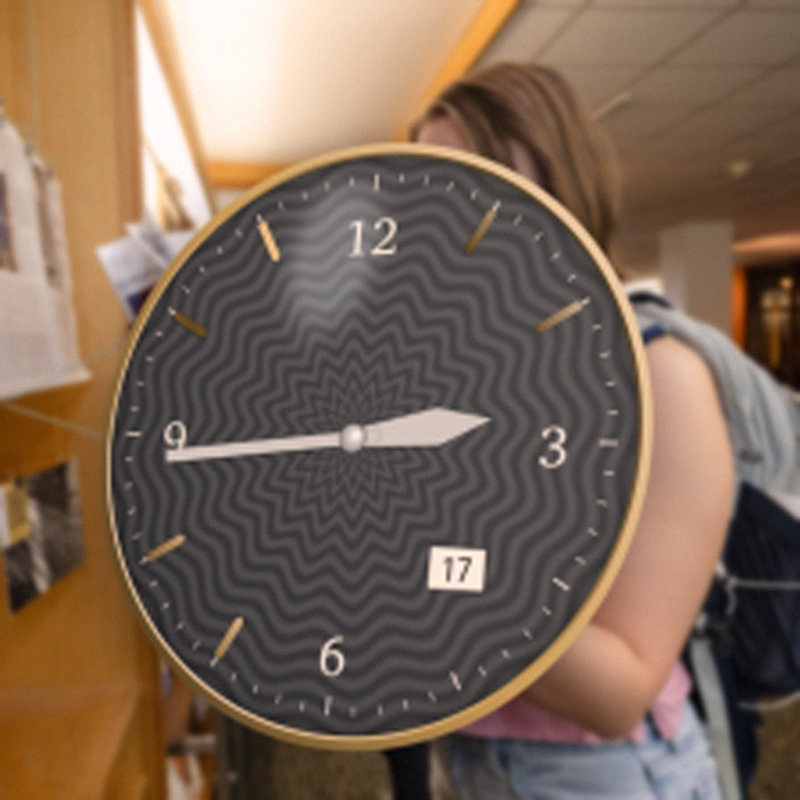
h=2 m=44
